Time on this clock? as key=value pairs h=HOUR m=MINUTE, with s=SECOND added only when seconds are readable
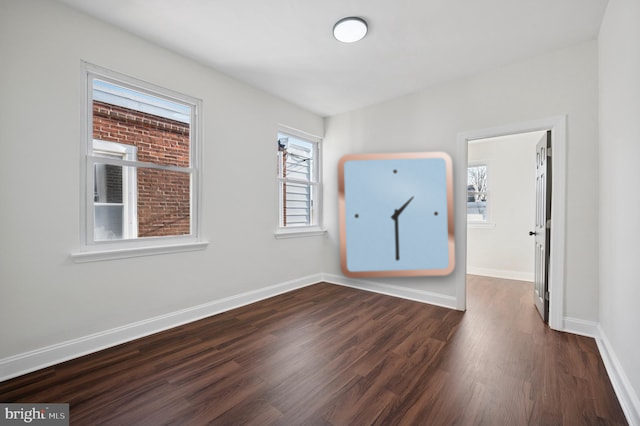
h=1 m=30
